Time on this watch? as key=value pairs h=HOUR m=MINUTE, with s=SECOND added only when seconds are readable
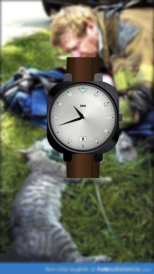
h=10 m=42
